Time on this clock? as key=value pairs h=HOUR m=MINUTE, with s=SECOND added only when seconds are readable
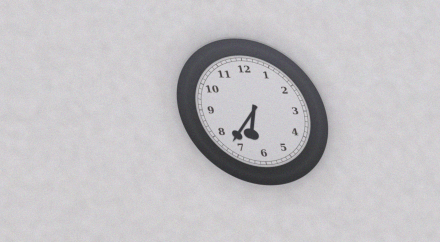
h=6 m=37
